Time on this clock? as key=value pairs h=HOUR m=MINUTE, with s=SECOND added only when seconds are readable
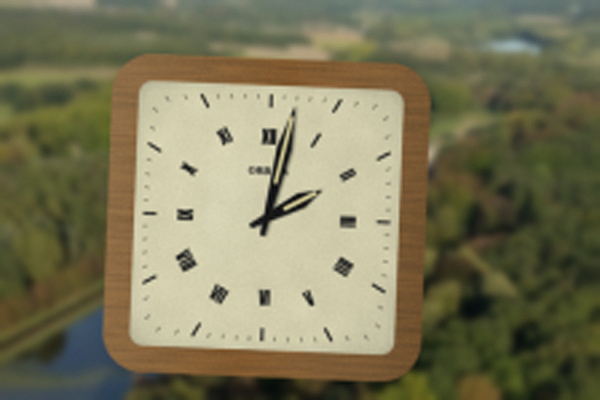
h=2 m=2
